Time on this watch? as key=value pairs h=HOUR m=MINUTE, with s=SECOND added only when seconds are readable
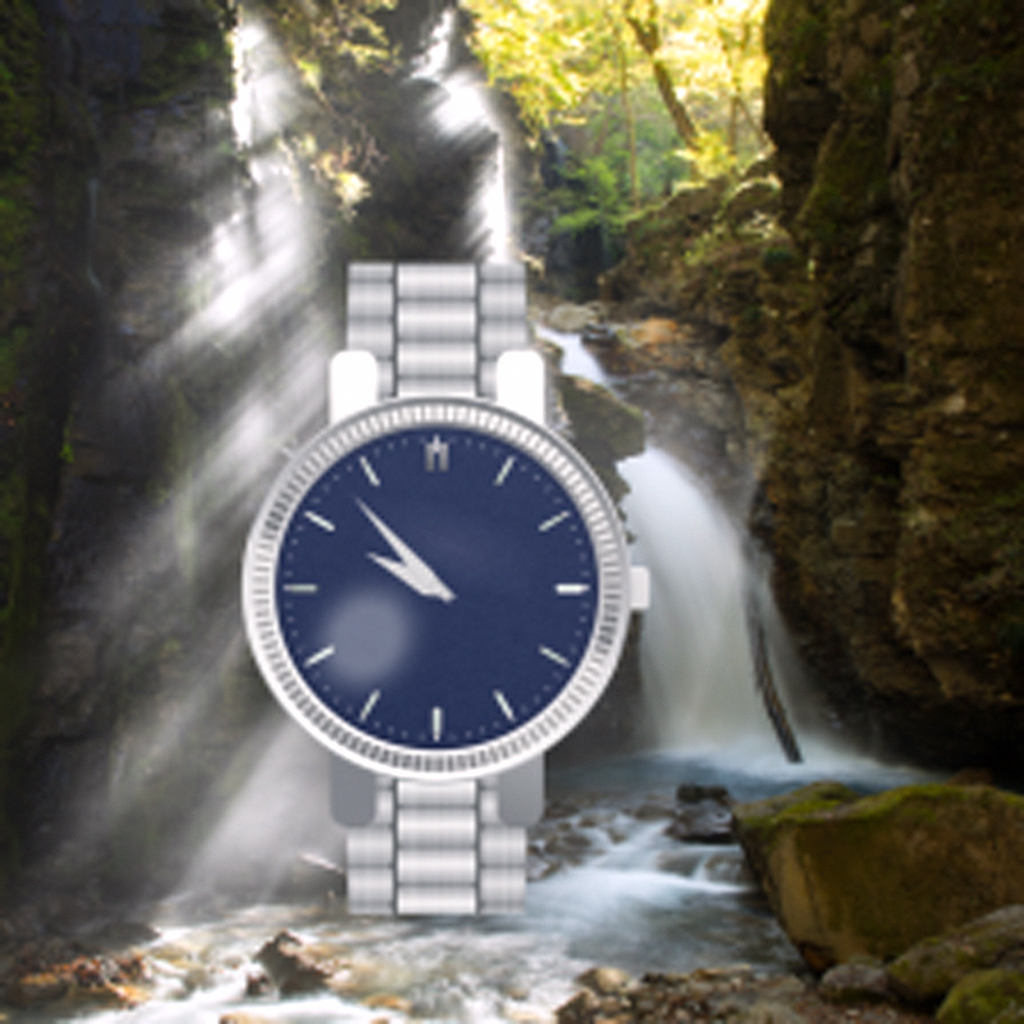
h=9 m=53
